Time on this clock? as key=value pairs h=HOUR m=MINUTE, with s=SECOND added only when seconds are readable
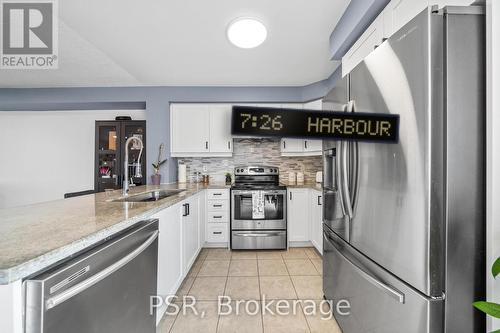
h=7 m=26
